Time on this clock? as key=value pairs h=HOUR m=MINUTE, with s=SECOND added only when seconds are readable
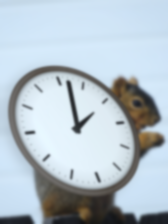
h=2 m=2
